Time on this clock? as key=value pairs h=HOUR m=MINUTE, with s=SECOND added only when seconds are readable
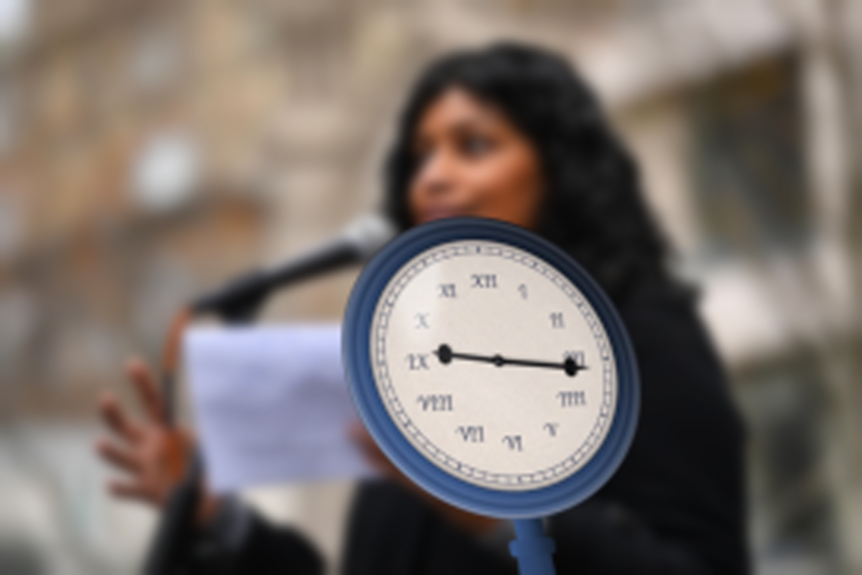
h=9 m=16
